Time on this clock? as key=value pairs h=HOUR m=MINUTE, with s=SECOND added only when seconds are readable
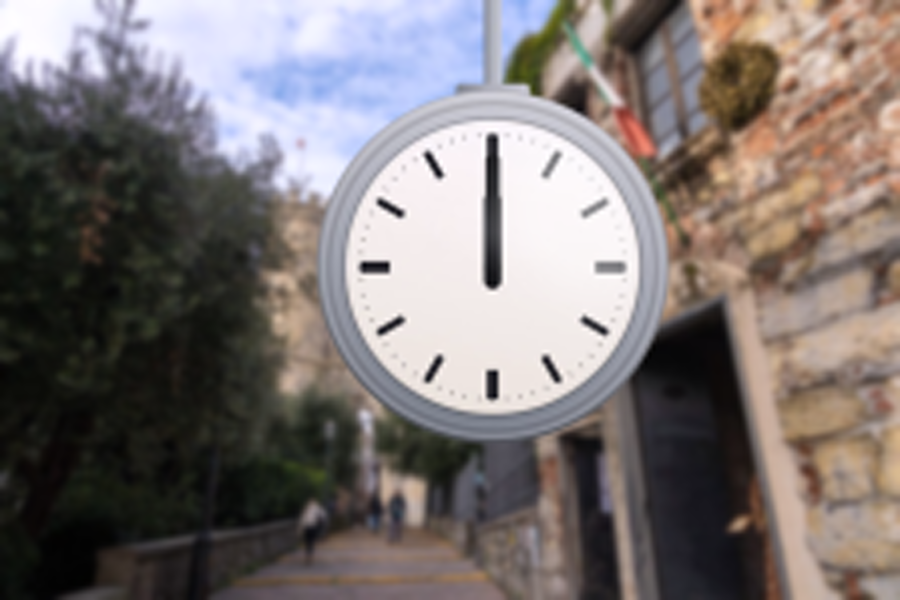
h=12 m=0
